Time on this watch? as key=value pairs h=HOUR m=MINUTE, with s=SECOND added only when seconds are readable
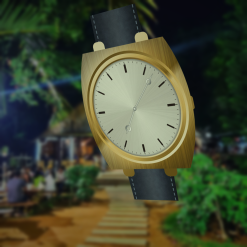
h=7 m=7
